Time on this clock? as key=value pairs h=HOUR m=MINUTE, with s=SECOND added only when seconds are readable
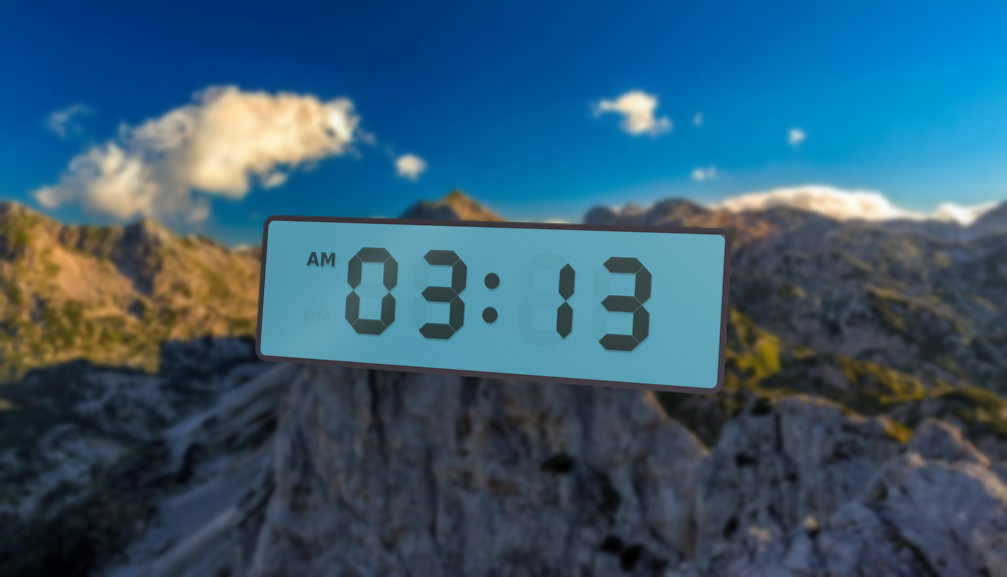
h=3 m=13
